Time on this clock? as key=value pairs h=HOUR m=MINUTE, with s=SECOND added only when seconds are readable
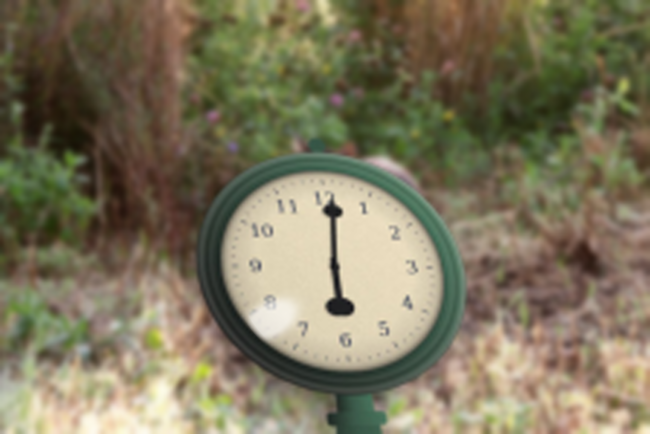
h=6 m=1
